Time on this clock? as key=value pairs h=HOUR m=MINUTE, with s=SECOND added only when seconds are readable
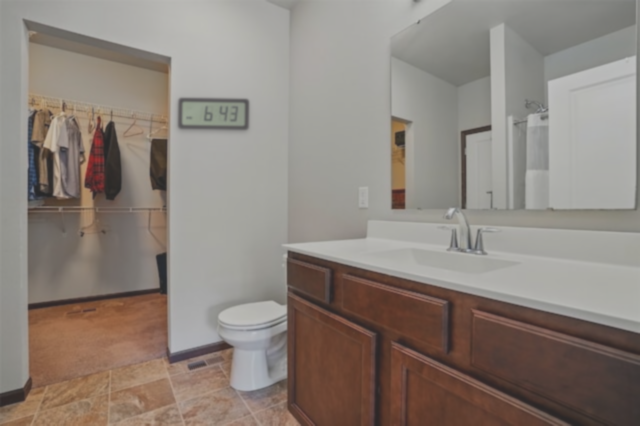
h=6 m=43
